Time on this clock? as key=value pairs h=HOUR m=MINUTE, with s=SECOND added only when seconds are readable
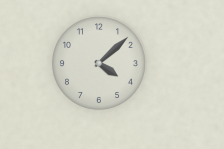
h=4 m=8
